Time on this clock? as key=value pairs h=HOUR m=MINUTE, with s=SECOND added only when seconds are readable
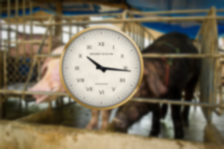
h=10 m=16
